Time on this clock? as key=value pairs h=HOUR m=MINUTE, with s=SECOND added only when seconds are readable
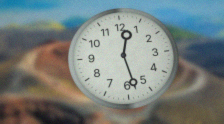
h=12 m=28
